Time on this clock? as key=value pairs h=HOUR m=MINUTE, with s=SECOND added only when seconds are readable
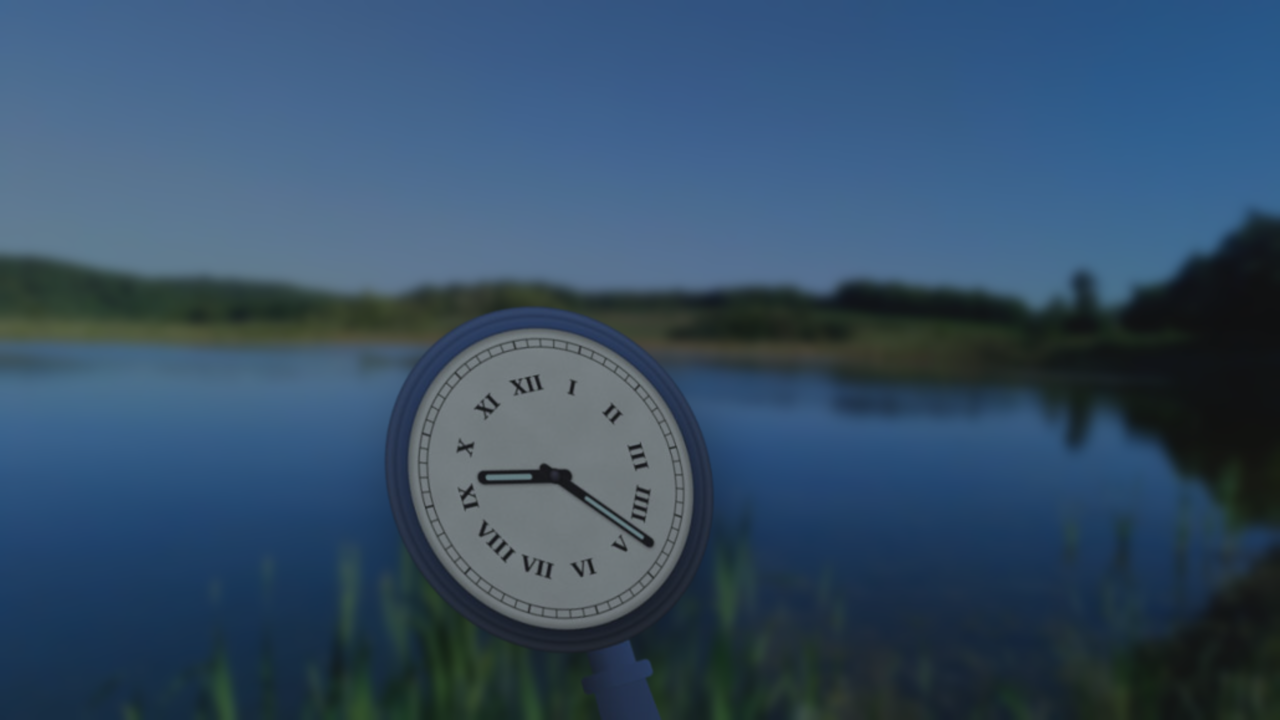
h=9 m=23
